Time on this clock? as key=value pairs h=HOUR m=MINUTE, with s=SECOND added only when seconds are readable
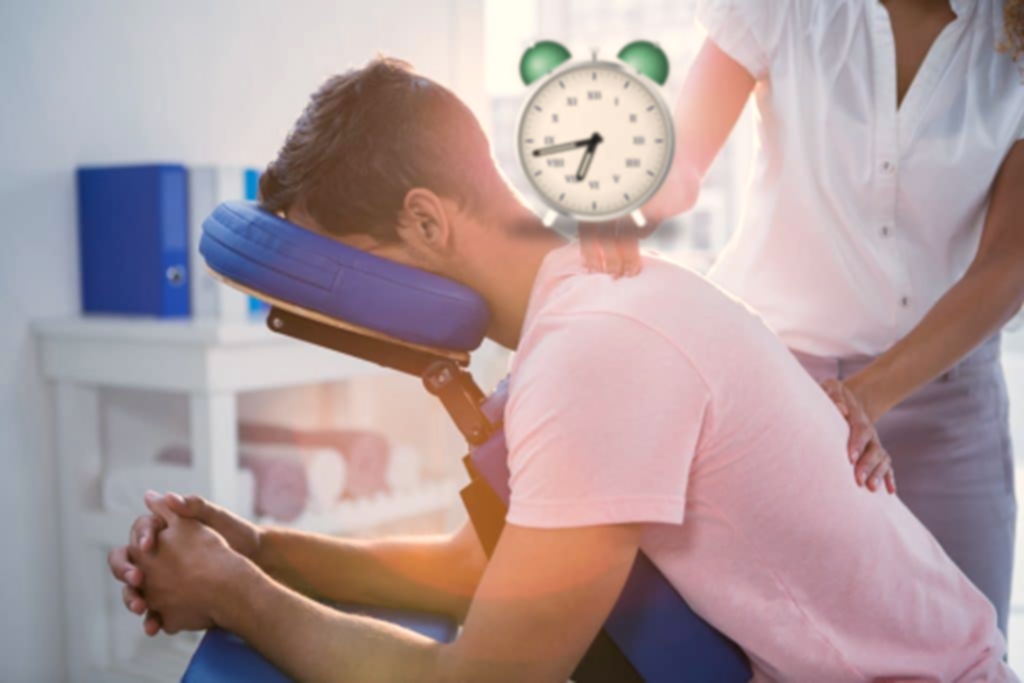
h=6 m=43
